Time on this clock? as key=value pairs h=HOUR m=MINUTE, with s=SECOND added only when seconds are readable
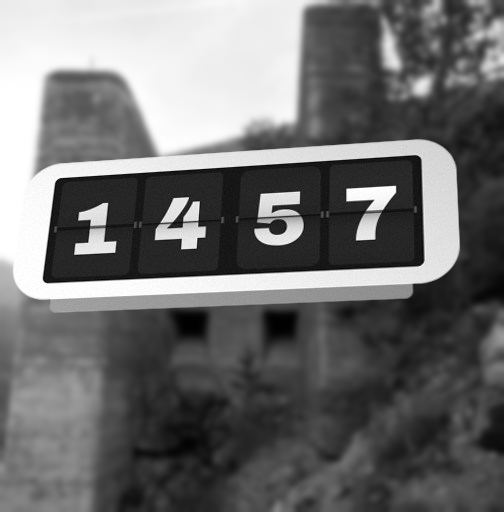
h=14 m=57
